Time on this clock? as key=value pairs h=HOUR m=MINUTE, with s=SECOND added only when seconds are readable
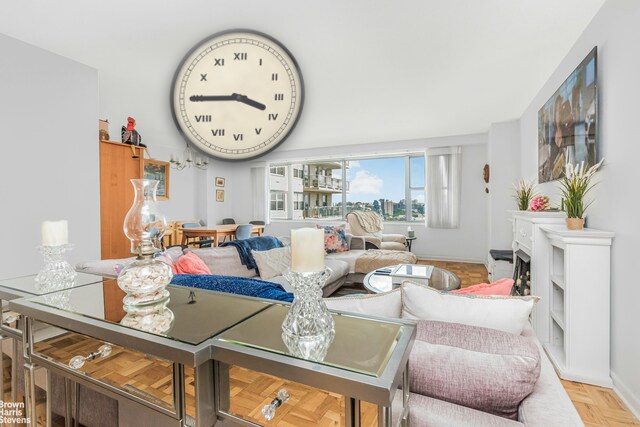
h=3 m=45
